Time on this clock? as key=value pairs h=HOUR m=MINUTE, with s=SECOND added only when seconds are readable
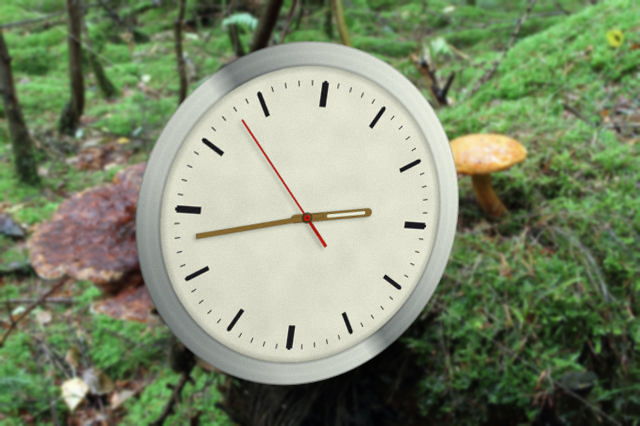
h=2 m=42 s=53
